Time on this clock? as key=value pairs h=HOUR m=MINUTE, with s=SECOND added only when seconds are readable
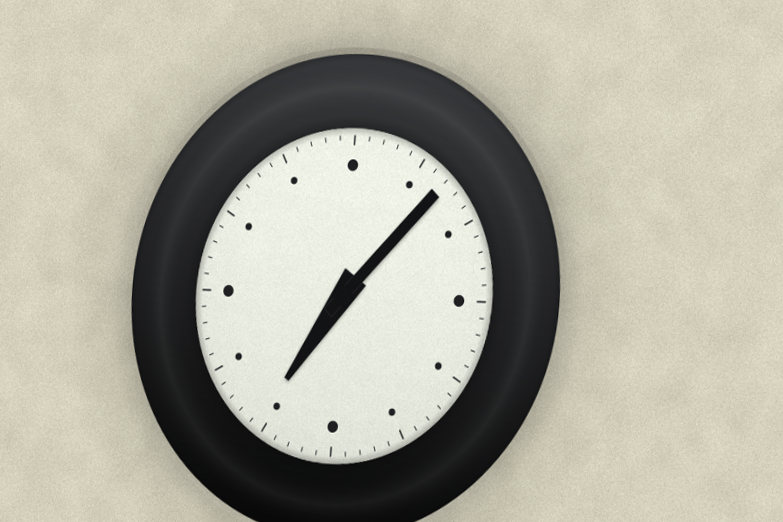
h=7 m=7
